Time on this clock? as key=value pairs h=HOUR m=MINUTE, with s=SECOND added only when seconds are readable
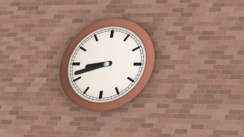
h=8 m=42
